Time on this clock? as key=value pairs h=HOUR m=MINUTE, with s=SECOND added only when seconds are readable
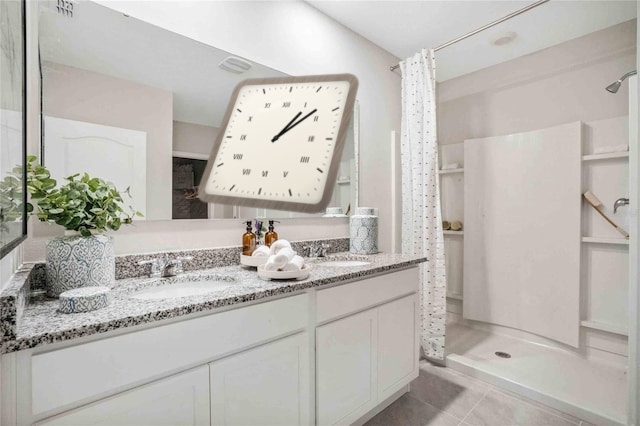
h=1 m=8
